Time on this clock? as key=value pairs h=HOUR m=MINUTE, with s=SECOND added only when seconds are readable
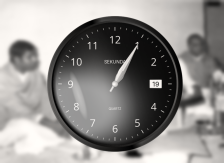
h=1 m=5
